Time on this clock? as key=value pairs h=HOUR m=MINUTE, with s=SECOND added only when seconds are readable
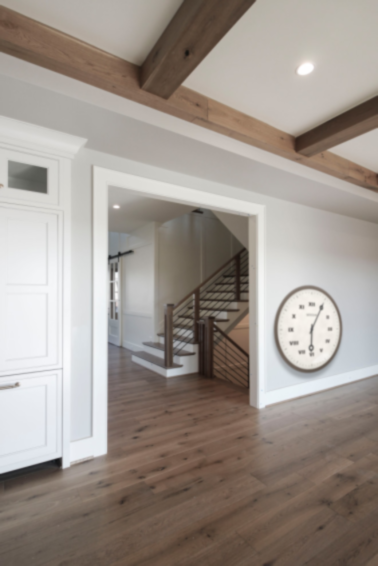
h=6 m=5
